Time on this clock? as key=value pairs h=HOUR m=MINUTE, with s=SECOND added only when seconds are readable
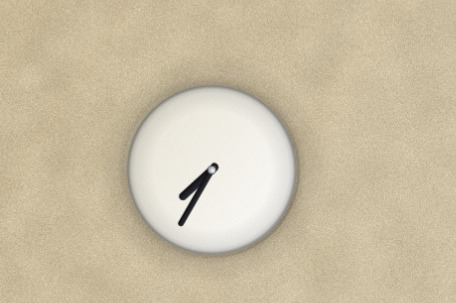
h=7 m=35
